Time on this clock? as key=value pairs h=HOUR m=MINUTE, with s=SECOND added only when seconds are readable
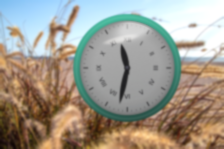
h=11 m=32
